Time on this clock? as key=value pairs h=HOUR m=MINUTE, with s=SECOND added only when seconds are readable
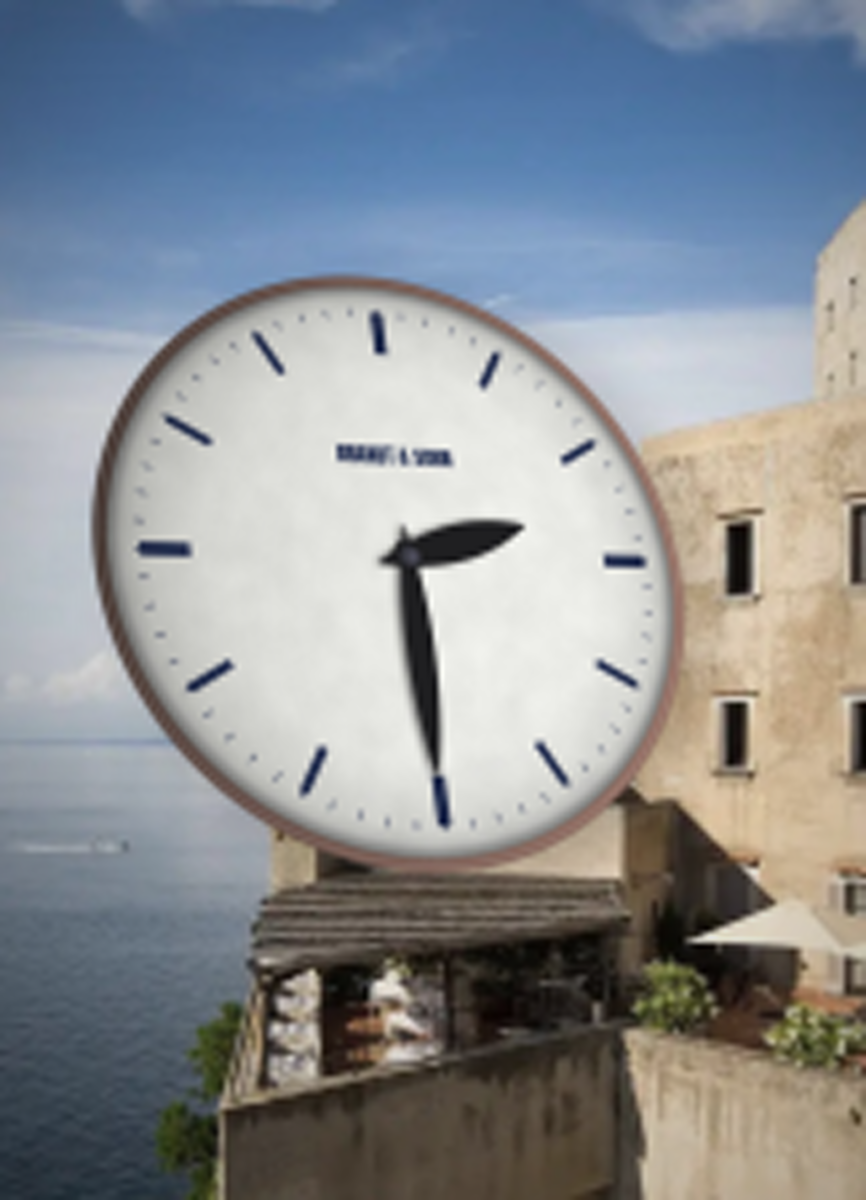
h=2 m=30
